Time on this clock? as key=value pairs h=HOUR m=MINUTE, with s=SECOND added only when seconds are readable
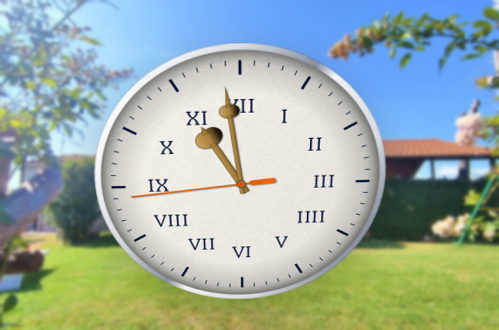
h=10 m=58 s=44
